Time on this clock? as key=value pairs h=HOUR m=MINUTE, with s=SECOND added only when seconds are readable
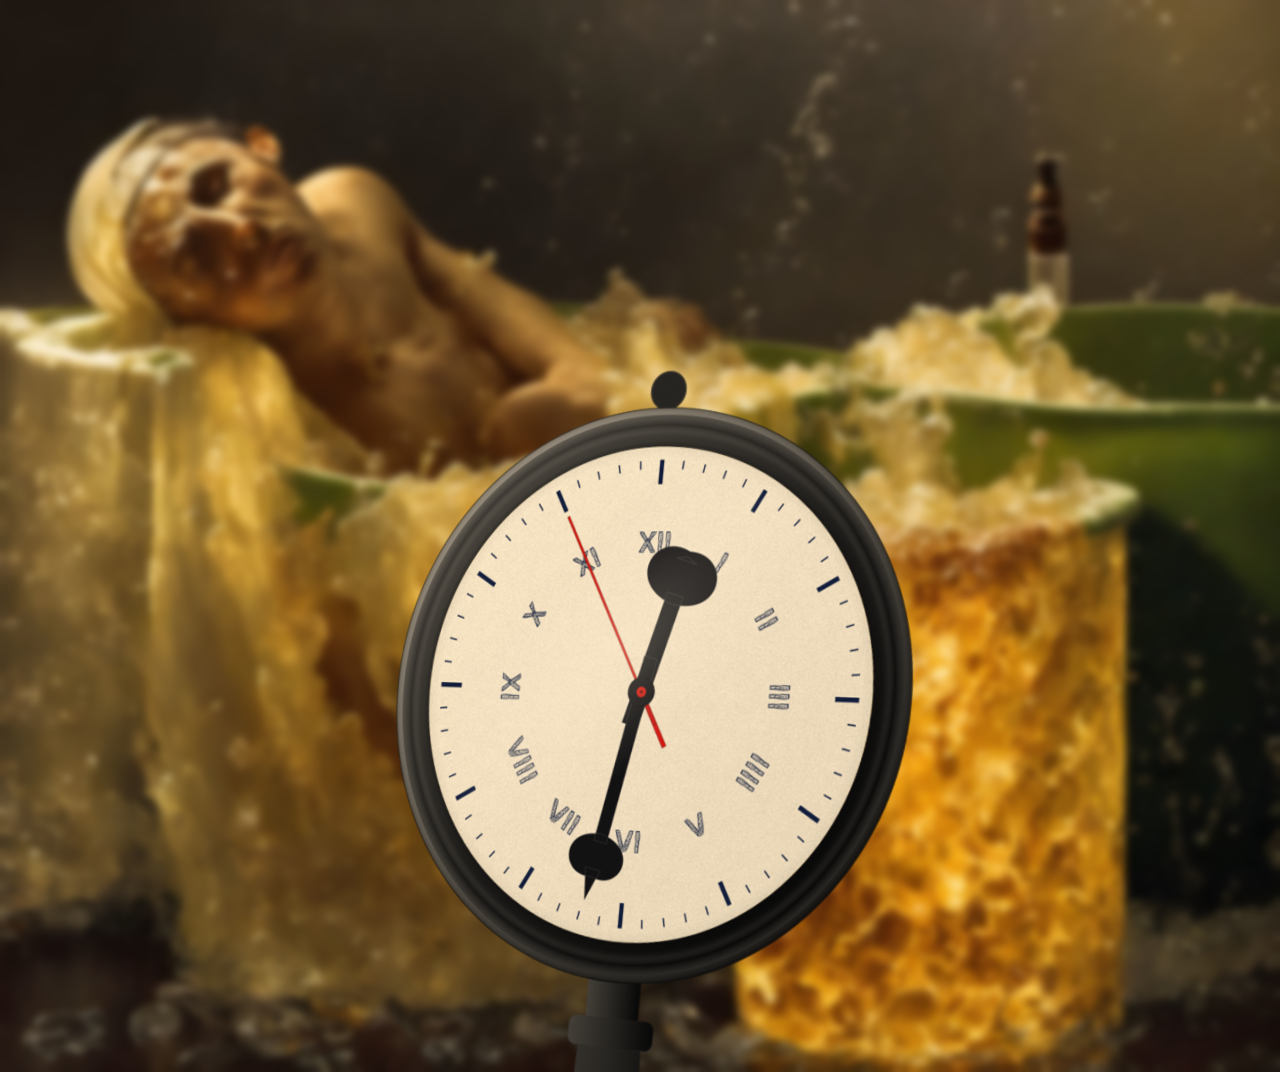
h=12 m=31 s=55
